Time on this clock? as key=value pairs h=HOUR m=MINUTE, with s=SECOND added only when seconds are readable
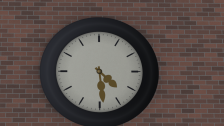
h=4 m=29
